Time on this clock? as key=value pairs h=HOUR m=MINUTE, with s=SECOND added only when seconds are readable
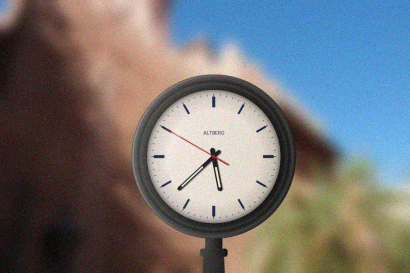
h=5 m=37 s=50
